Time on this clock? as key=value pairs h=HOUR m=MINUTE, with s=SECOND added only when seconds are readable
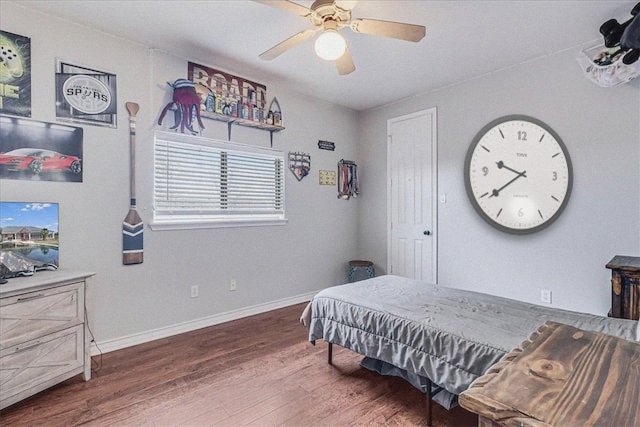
h=9 m=39
